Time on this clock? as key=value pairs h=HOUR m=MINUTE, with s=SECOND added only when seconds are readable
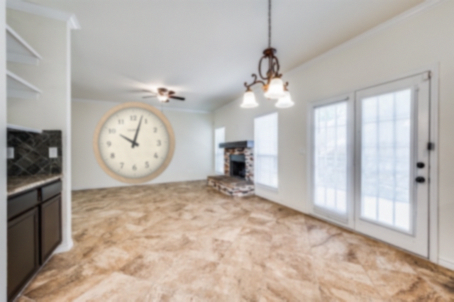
h=10 m=3
